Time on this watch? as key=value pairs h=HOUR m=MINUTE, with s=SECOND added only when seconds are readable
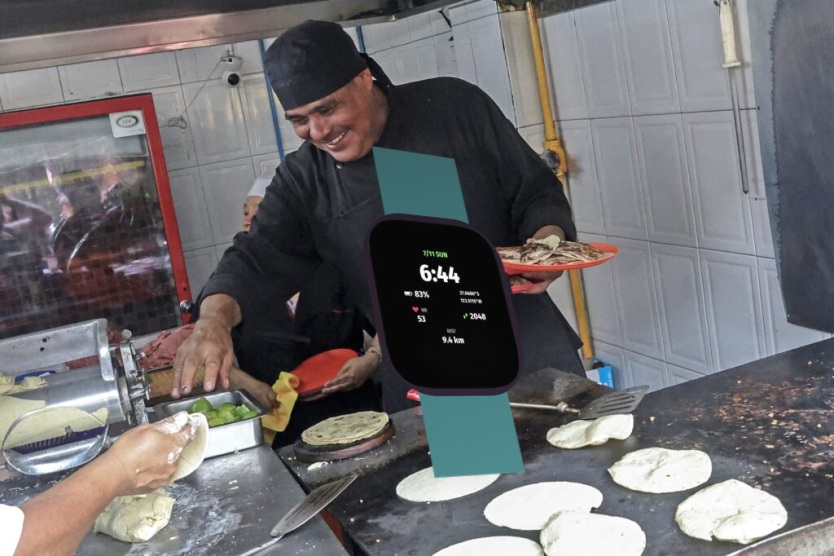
h=6 m=44
